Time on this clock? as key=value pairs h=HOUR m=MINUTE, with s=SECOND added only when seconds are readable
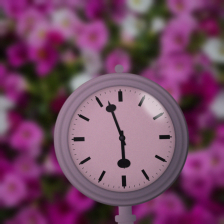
h=5 m=57
